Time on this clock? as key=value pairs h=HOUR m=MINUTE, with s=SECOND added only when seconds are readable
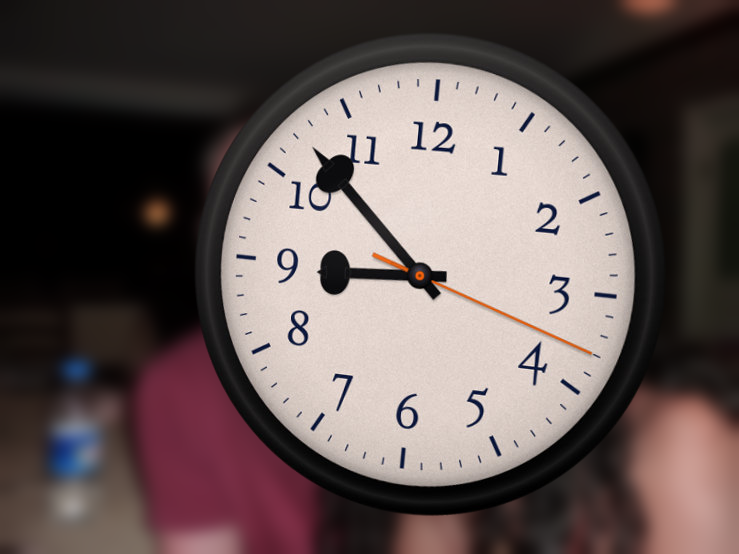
h=8 m=52 s=18
